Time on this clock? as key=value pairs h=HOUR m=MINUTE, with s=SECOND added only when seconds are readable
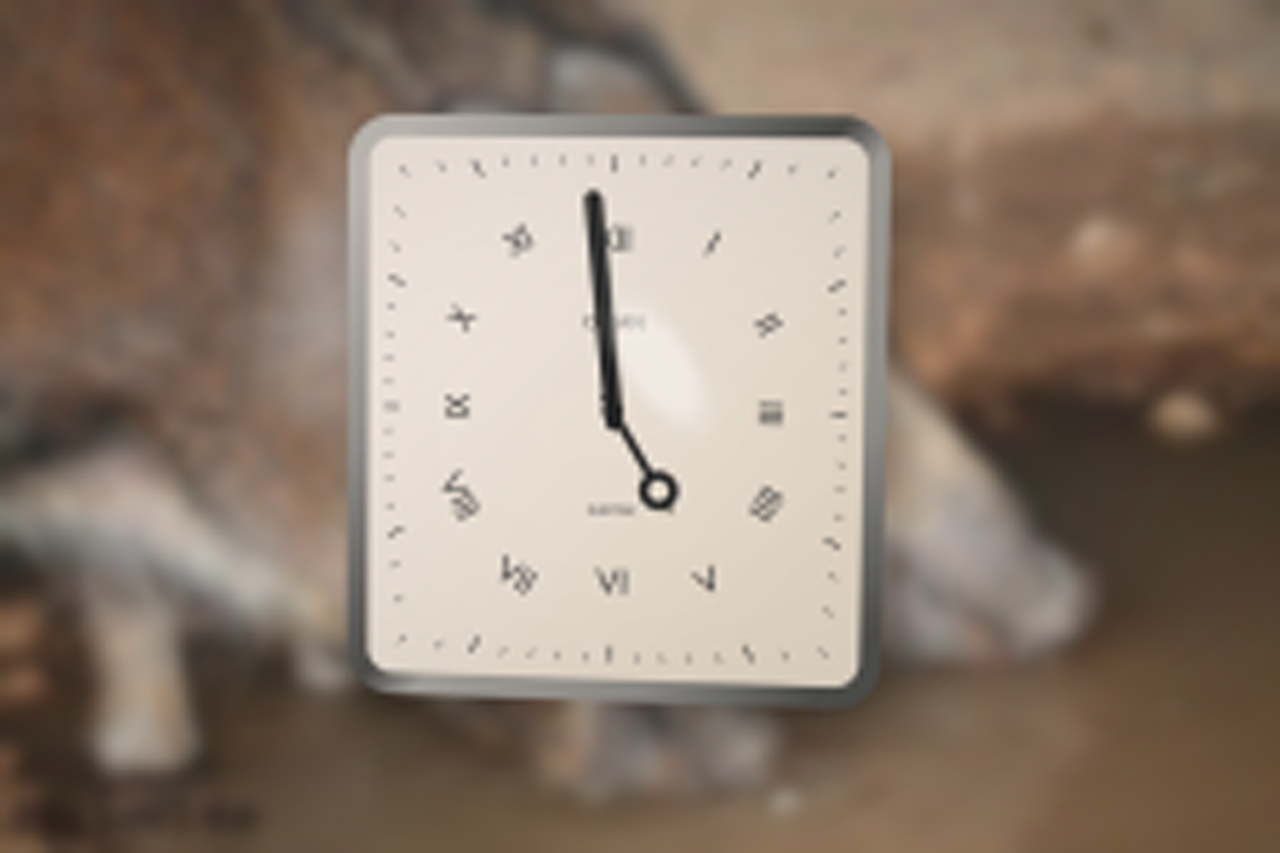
h=4 m=59
